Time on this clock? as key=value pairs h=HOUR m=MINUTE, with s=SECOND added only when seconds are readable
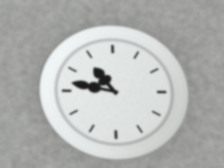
h=10 m=47
